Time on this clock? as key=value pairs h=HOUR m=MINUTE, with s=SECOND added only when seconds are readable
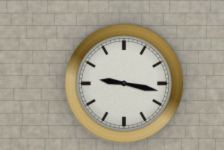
h=9 m=17
